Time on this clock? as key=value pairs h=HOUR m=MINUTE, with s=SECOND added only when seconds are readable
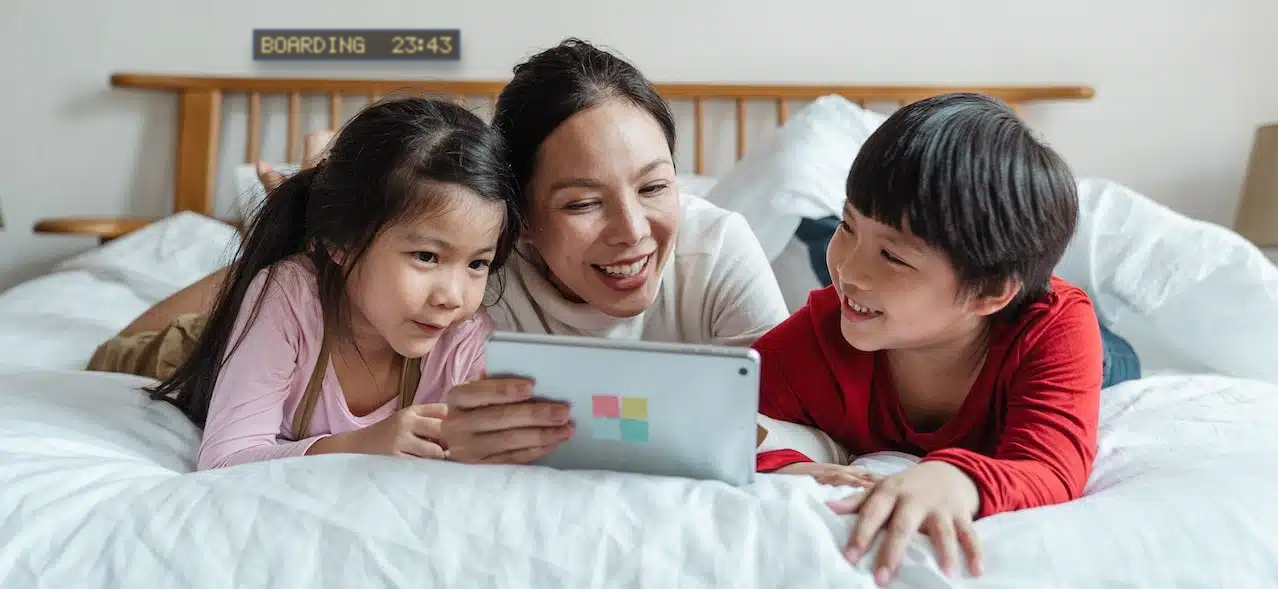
h=23 m=43
